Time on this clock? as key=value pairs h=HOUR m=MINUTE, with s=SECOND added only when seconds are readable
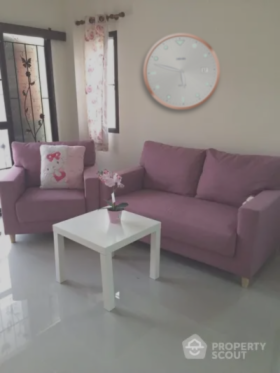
h=5 m=48
